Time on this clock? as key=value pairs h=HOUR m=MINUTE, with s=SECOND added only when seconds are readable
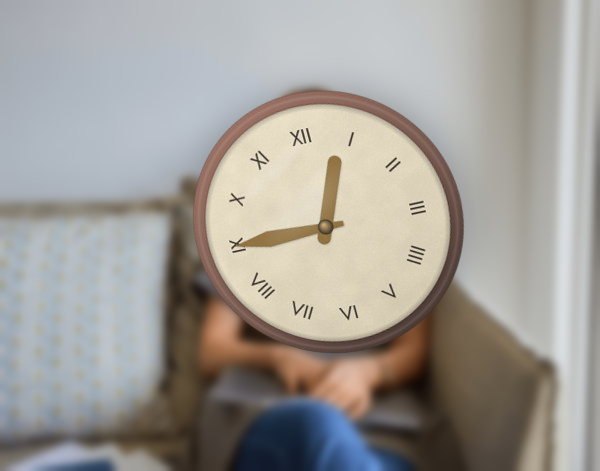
h=12 m=45
